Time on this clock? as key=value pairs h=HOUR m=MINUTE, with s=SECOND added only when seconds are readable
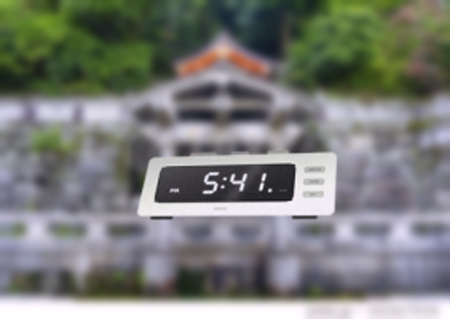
h=5 m=41
